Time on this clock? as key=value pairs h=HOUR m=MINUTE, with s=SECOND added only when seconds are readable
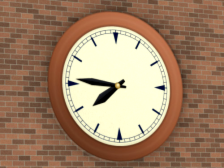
h=7 m=46
